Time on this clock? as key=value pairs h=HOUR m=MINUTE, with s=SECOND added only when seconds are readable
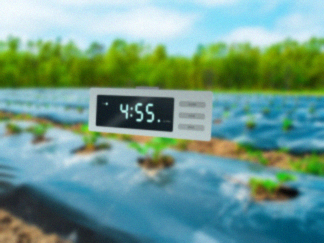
h=4 m=55
